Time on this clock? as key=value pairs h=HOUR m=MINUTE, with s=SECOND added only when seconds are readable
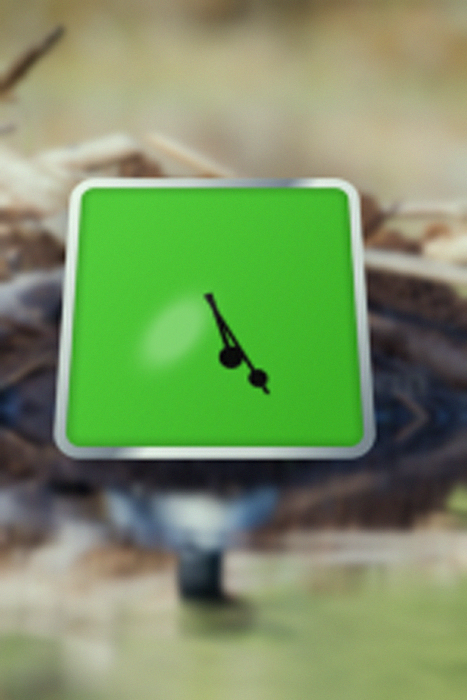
h=5 m=25
